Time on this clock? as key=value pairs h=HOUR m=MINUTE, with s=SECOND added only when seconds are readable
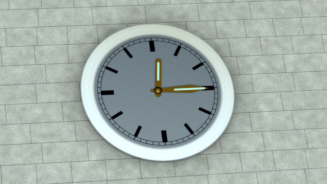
h=12 m=15
